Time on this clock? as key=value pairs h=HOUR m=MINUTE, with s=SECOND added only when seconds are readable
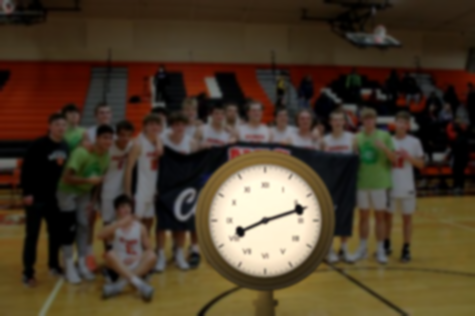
h=8 m=12
